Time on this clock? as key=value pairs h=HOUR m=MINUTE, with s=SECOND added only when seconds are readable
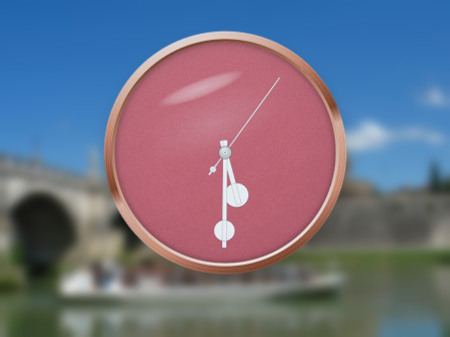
h=5 m=30 s=6
